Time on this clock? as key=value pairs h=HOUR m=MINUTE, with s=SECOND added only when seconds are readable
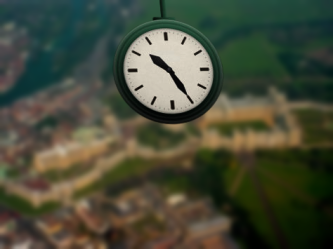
h=10 m=25
